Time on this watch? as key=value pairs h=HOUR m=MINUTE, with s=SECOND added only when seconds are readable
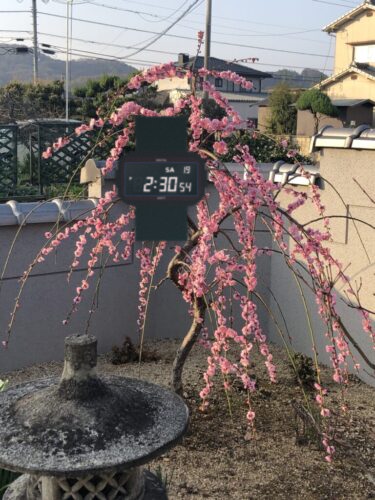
h=2 m=30
